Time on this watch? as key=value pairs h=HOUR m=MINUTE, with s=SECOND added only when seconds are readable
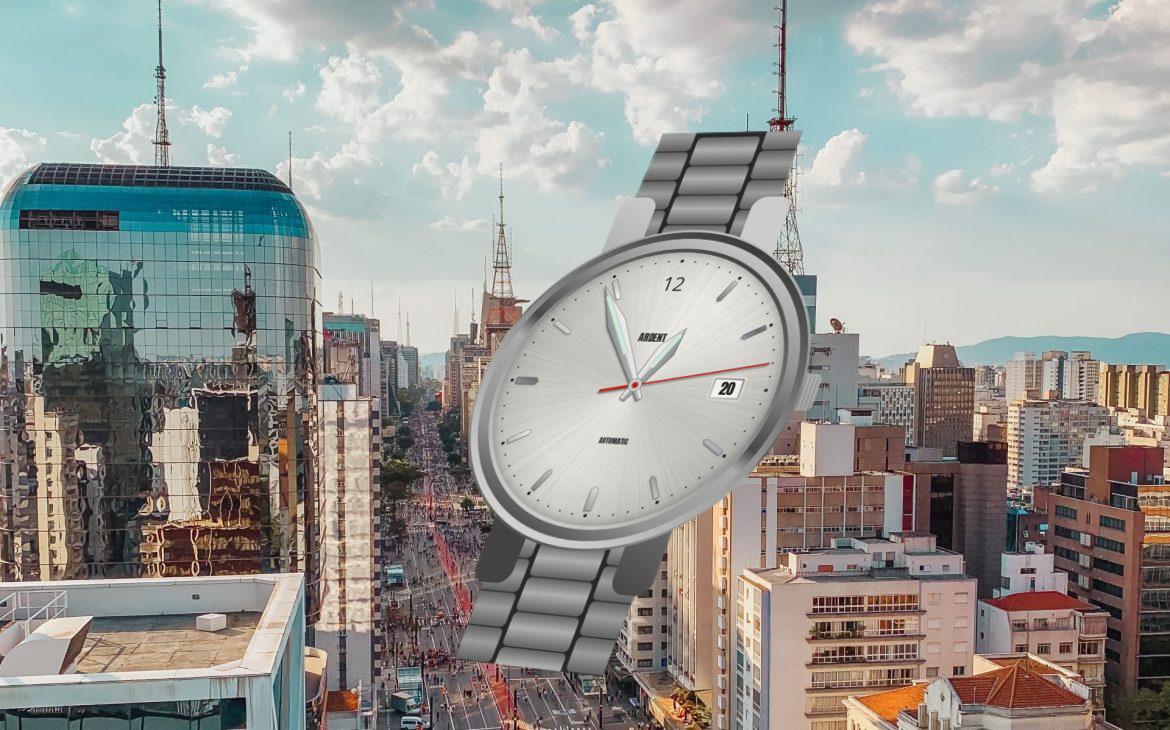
h=12 m=54 s=13
